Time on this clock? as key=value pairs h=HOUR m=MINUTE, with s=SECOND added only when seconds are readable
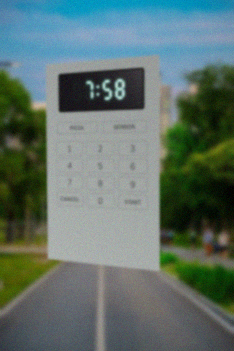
h=7 m=58
